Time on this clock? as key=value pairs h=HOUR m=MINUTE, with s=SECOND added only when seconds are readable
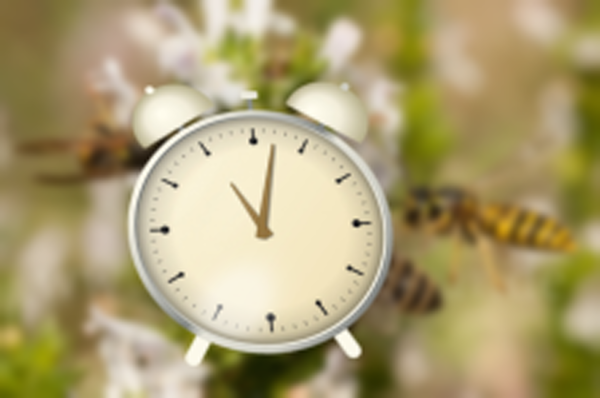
h=11 m=2
